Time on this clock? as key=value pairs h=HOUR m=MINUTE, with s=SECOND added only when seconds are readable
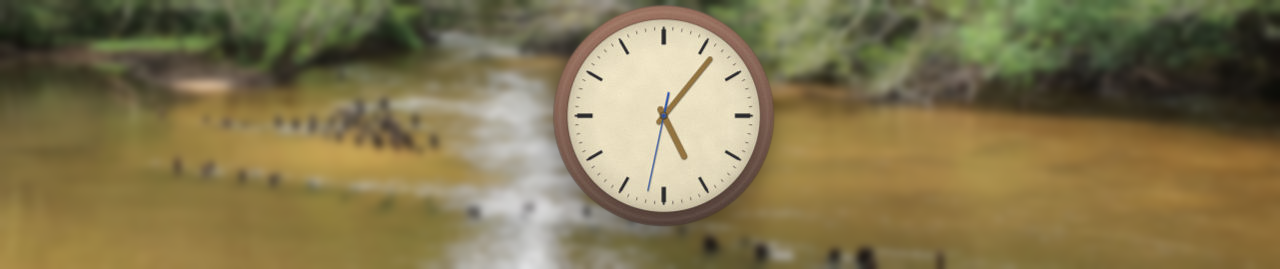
h=5 m=6 s=32
